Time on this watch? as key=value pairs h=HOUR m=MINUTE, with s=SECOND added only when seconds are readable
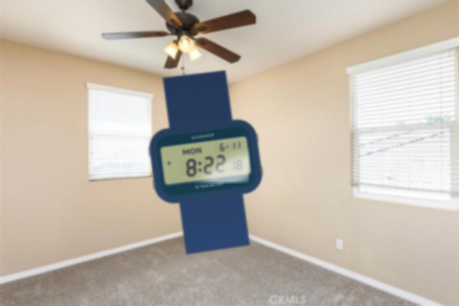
h=8 m=22 s=18
